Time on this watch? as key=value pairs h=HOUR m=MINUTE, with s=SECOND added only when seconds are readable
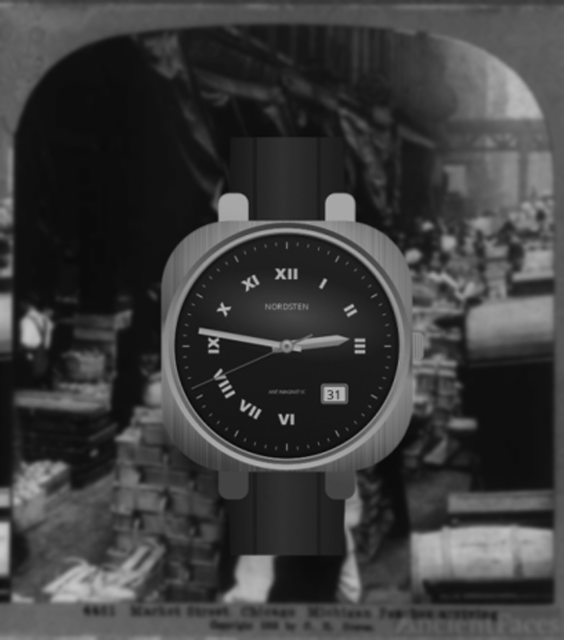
h=2 m=46 s=41
